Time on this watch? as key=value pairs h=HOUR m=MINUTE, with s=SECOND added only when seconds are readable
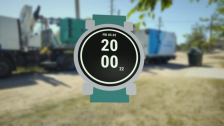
h=20 m=0
